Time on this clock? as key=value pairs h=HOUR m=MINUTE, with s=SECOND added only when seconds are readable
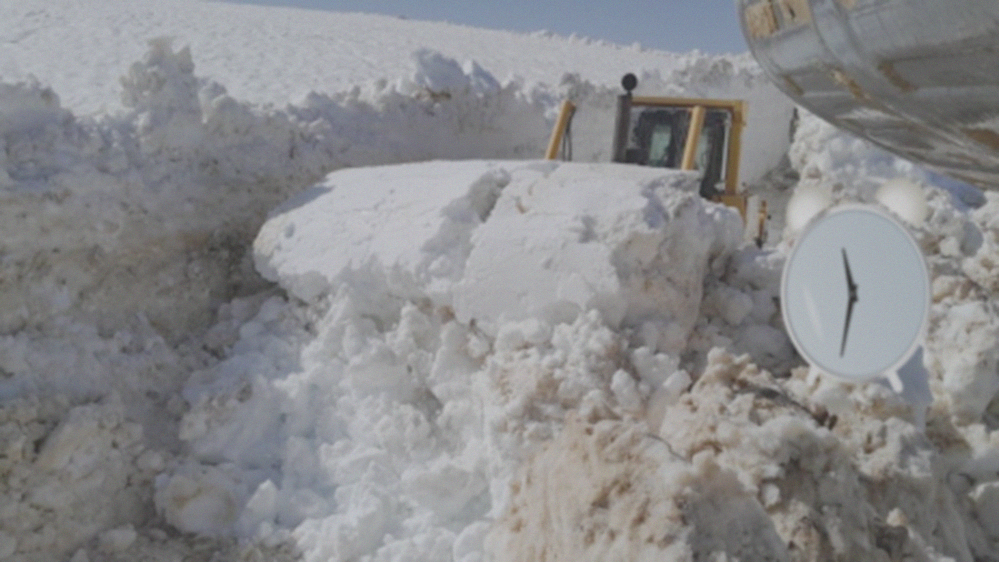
h=11 m=32
